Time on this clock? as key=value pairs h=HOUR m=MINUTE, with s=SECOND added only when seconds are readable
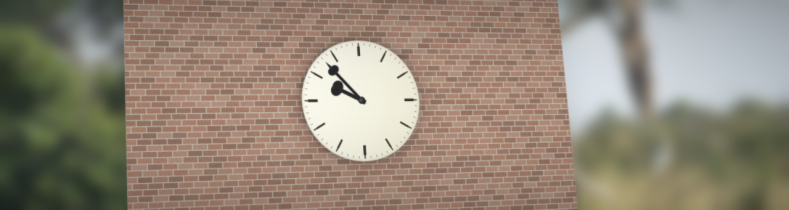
h=9 m=53
